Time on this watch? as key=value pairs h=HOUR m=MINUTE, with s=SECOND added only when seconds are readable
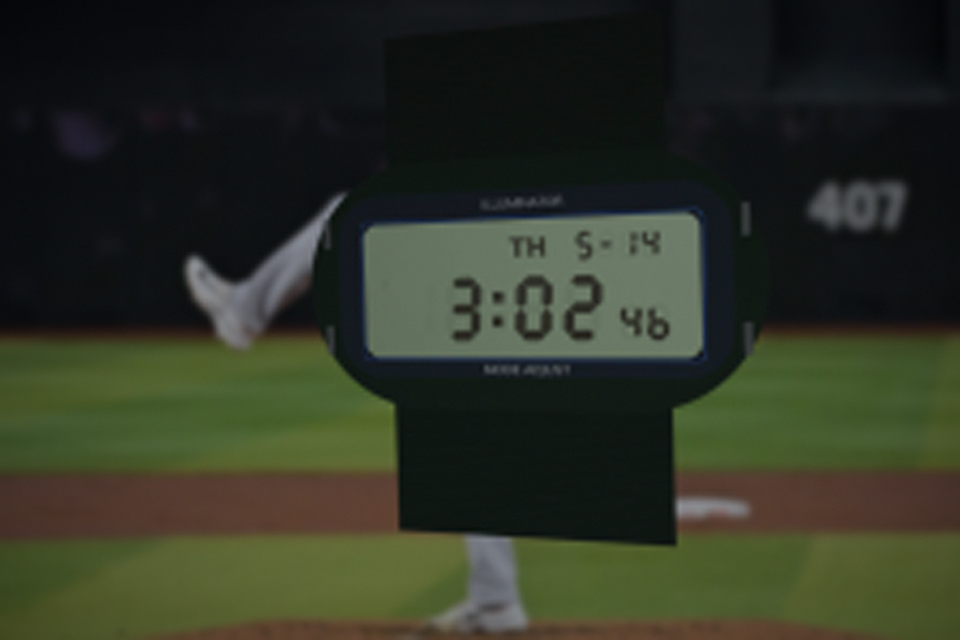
h=3 m=2 s=46
